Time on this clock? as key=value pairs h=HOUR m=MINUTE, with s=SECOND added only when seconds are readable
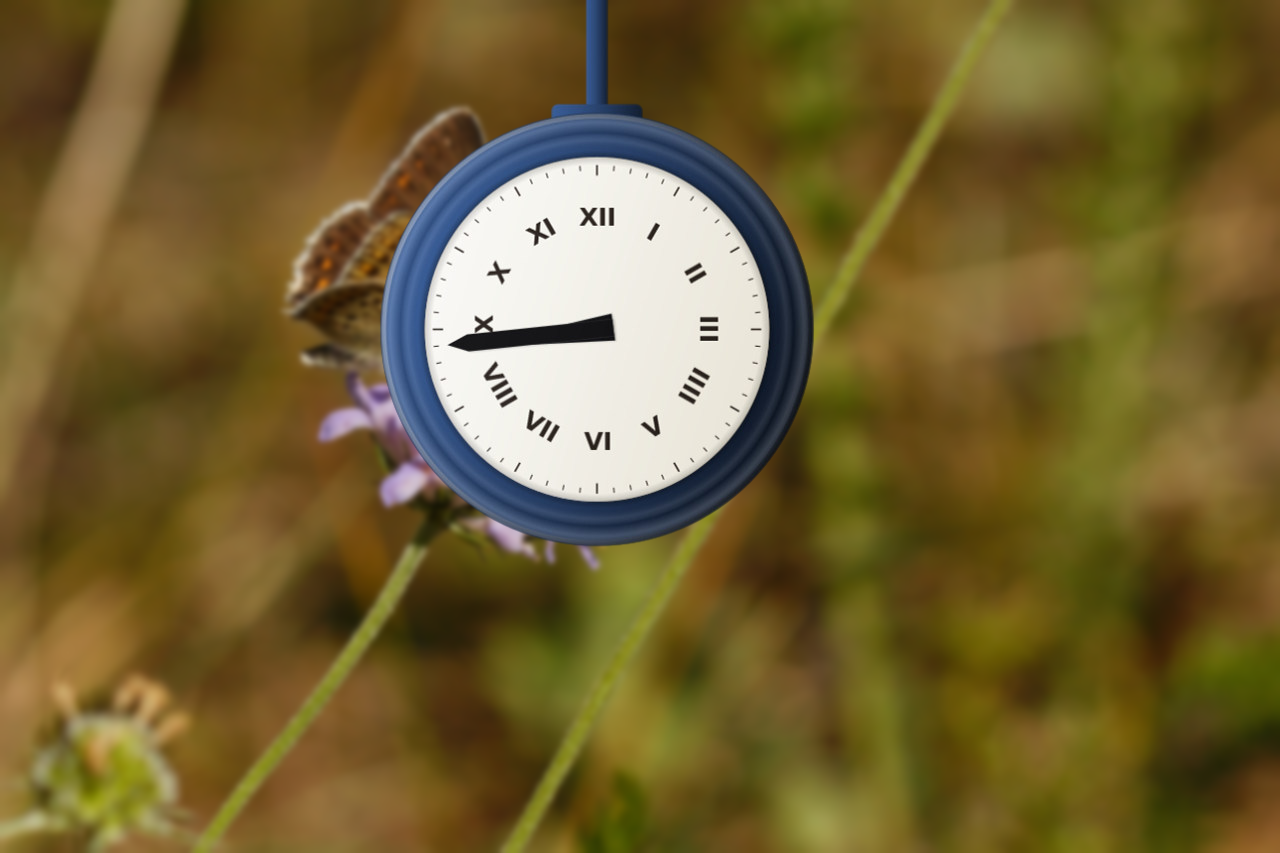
h=8 m=44
